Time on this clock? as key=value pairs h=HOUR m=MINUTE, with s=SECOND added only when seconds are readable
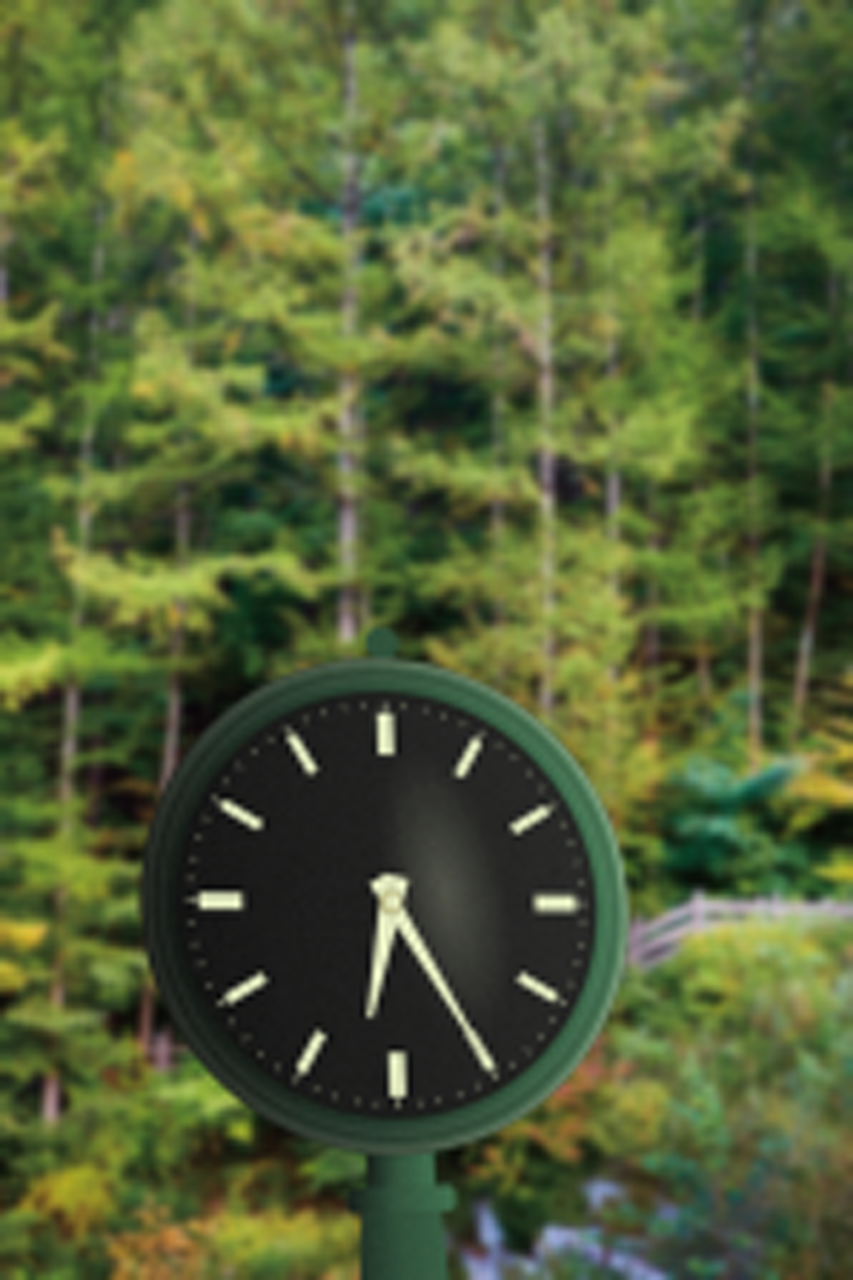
h=6 m=25
